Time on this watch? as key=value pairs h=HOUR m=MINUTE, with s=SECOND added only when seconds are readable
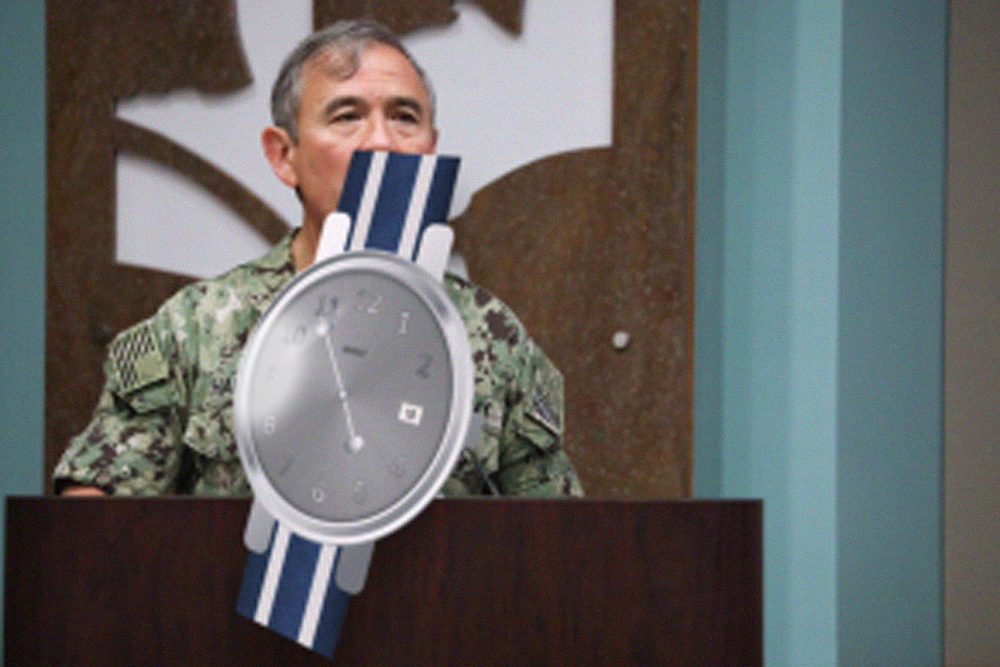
h=4 m=54
